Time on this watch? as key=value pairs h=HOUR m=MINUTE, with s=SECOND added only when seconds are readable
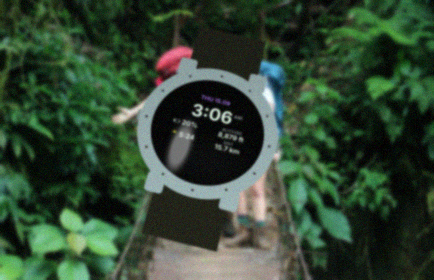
h=3 m=6
